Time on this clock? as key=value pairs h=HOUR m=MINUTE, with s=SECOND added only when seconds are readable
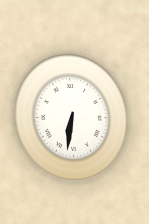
h=6 m=32
